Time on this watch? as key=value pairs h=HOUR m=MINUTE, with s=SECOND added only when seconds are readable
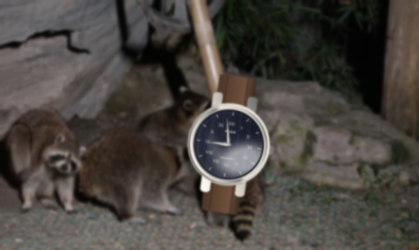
h=8 m=58
